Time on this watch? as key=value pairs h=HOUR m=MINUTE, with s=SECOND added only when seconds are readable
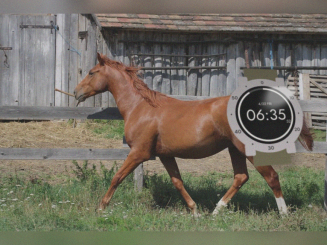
h=6 m=35
